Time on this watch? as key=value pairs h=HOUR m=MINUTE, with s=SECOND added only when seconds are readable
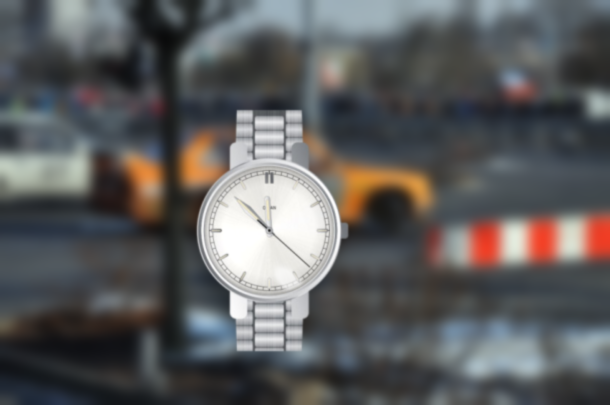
h=11 m=52 s=22
